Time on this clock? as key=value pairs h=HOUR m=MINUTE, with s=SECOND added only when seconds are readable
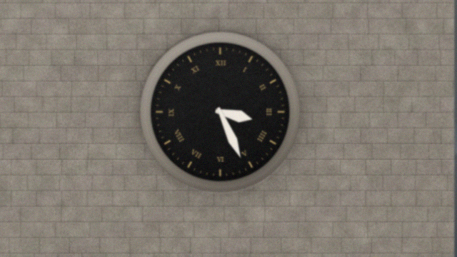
h=3 m=26
